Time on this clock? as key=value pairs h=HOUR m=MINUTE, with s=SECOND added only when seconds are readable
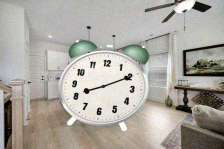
h=8 m=10
